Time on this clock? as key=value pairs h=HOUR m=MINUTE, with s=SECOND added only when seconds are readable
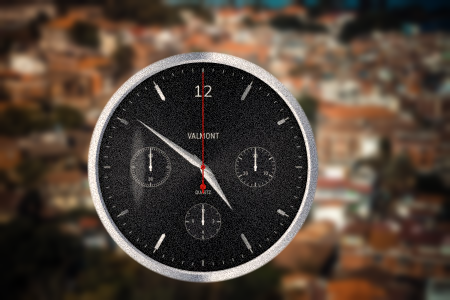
h=4 m=51
